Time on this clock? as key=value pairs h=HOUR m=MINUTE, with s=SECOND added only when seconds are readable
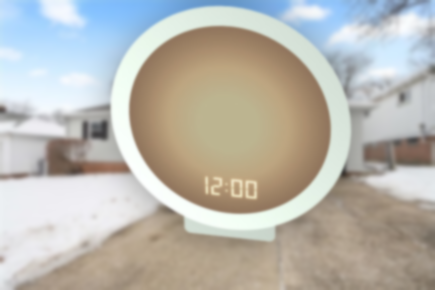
h=12 m=0
